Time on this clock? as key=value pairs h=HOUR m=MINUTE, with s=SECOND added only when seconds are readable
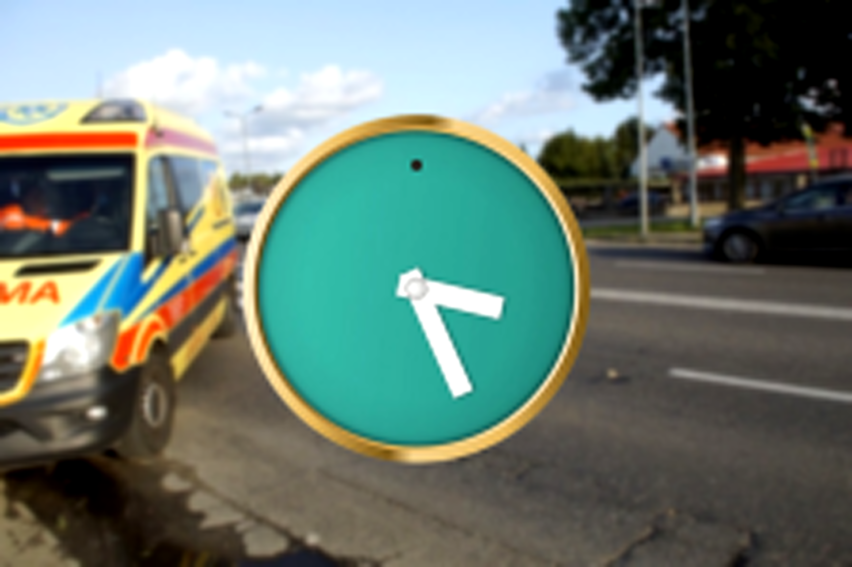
h=3 m=26
